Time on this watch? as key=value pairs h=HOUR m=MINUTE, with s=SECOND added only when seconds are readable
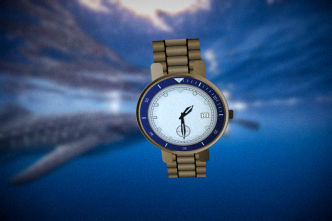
h=1 m=30
